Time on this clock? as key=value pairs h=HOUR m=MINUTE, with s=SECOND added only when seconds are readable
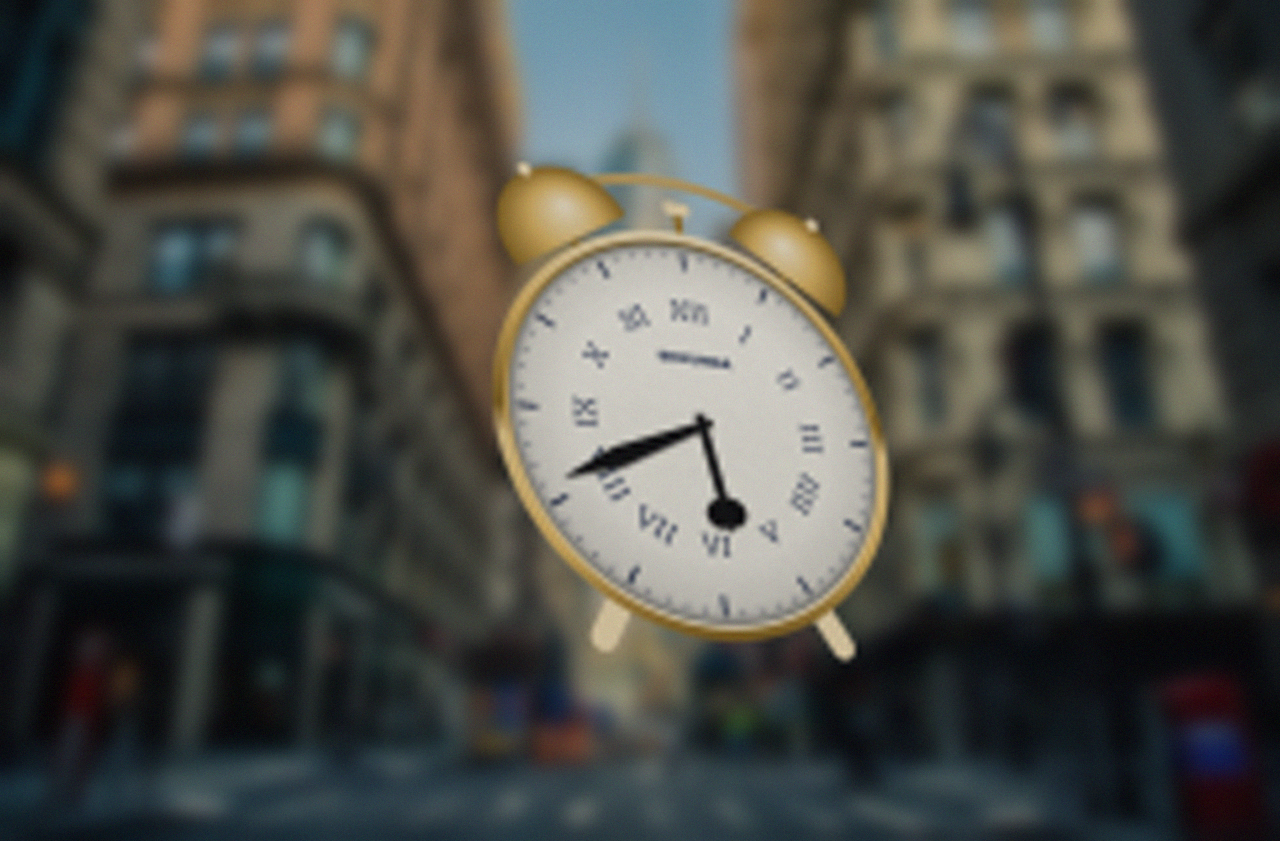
h=5 m=41
